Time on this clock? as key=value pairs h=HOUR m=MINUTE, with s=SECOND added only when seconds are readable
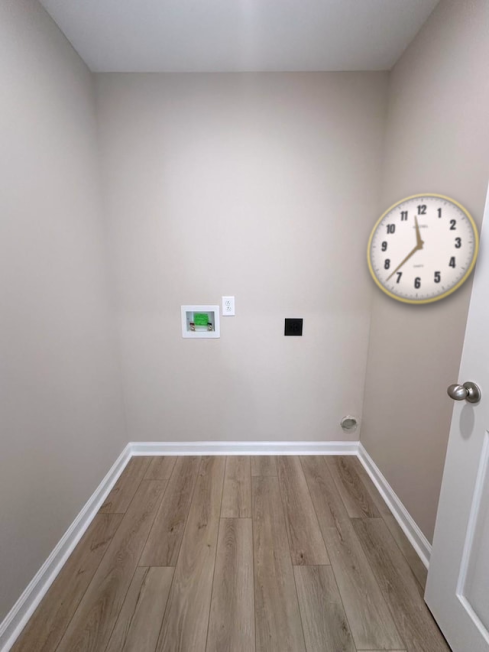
h=11 m=37
